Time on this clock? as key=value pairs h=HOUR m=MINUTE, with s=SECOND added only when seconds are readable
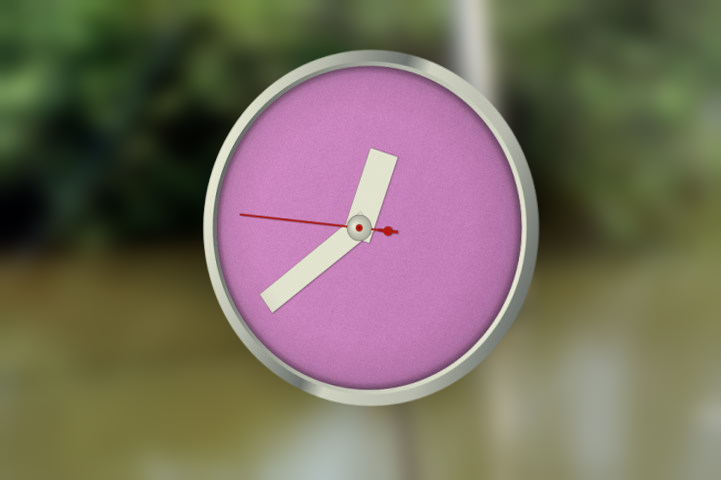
h=12 m=38 s=46
